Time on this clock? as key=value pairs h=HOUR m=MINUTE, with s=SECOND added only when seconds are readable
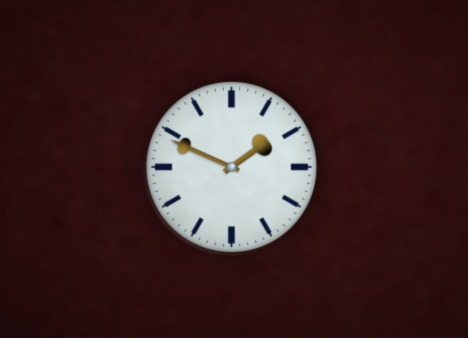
h=1 m=49
